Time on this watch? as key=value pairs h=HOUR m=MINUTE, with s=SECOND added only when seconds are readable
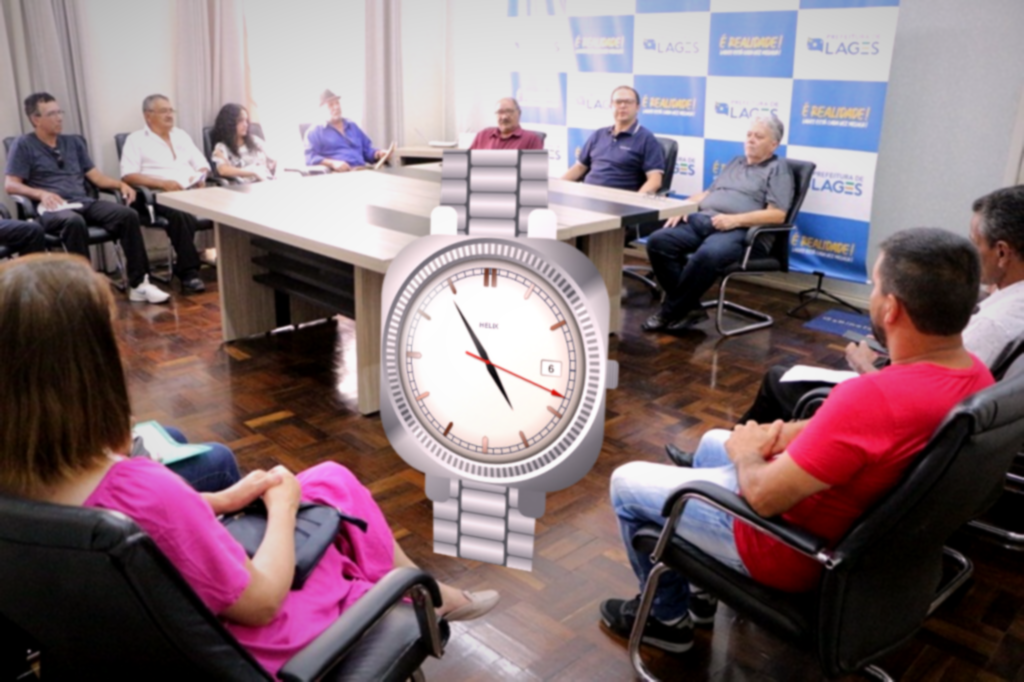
h=4 m=54 s=18
